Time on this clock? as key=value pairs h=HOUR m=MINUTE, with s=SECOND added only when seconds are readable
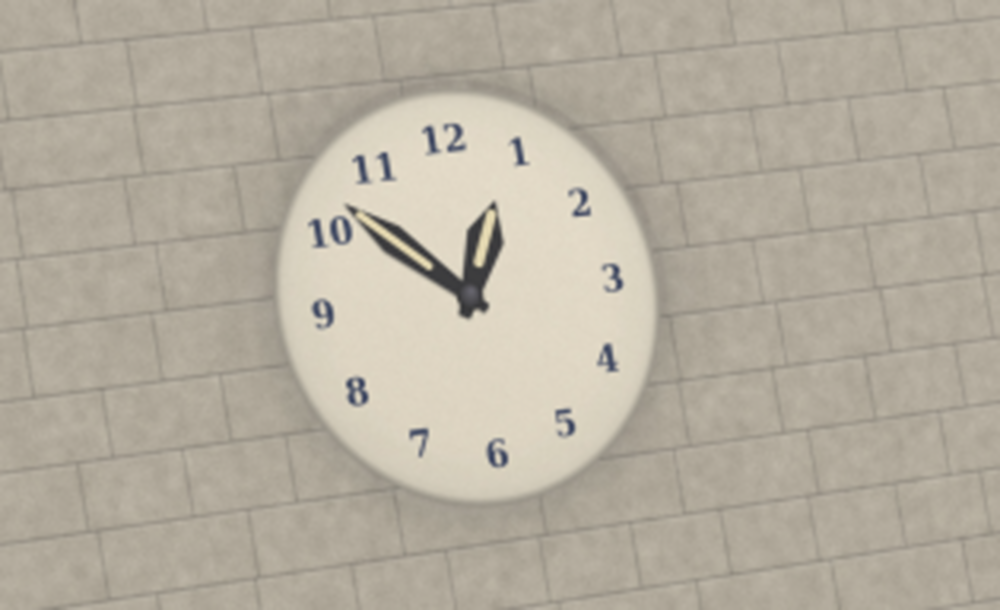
h=12 m=52
